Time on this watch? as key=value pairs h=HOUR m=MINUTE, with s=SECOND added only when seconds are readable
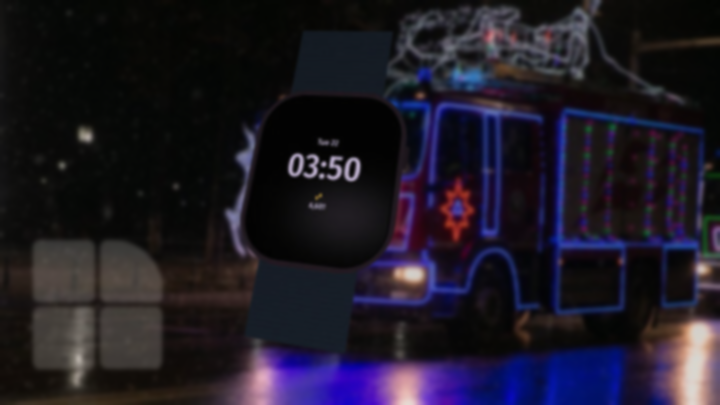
h=3 m=50
